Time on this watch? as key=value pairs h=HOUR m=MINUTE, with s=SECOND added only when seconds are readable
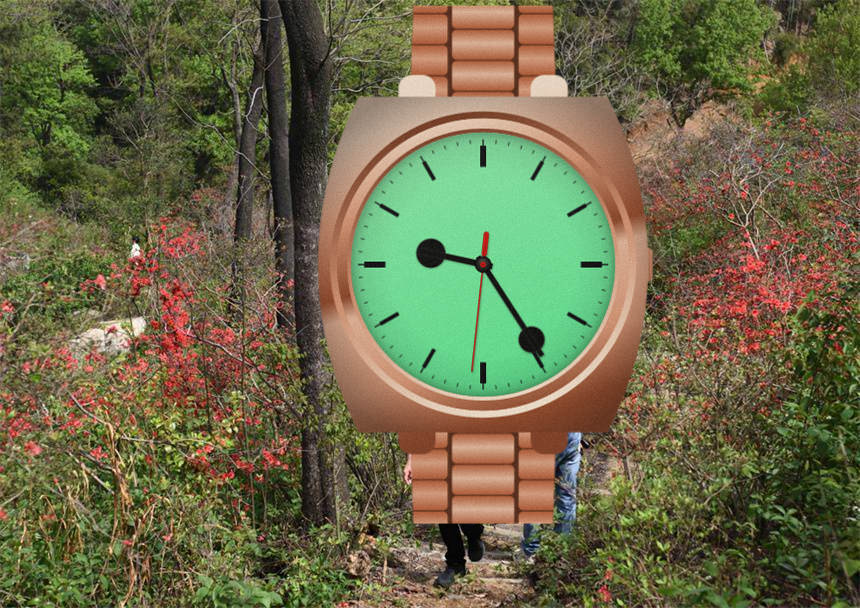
h=9 m=24 s=31
